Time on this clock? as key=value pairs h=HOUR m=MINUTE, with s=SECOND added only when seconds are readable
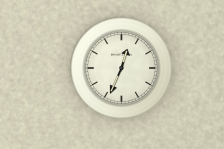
h=12 m=34
